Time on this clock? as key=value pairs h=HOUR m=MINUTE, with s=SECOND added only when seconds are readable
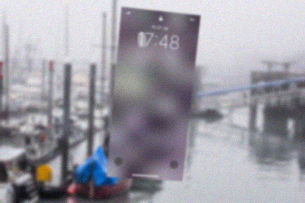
h=17 m=48
